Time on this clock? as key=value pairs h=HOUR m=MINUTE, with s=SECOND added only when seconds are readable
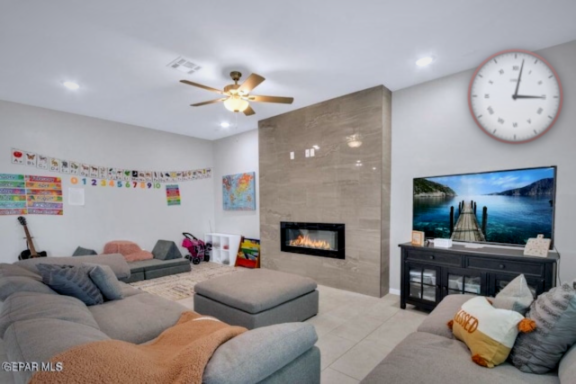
h=3 m=2
